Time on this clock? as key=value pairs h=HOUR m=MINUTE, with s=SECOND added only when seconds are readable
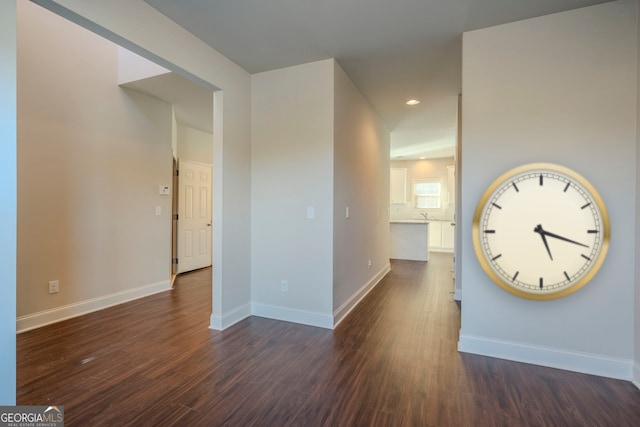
h=5 m=18
